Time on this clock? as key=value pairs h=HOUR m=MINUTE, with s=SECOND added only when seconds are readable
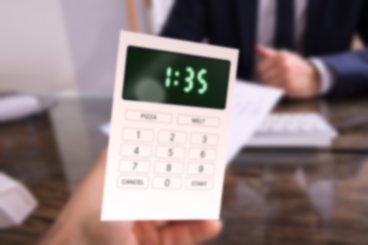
h=1 m=35
